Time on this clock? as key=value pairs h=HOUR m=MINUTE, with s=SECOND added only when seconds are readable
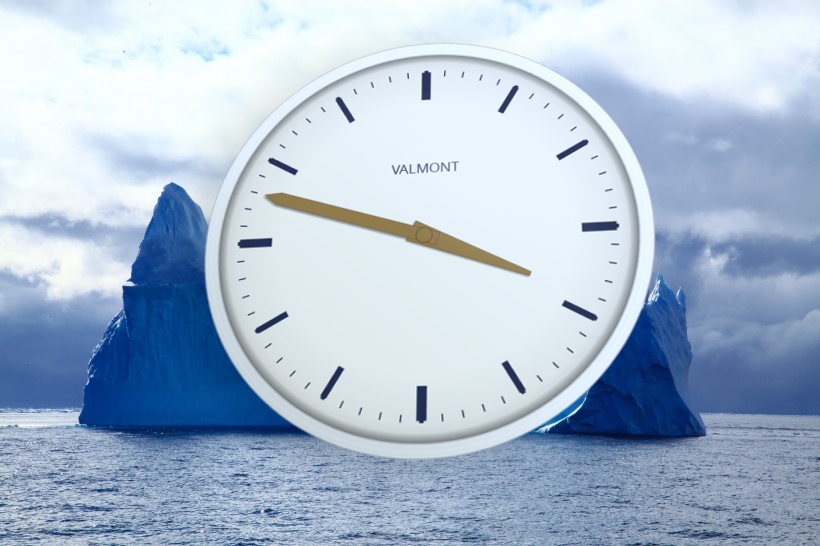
h=3 m=48
